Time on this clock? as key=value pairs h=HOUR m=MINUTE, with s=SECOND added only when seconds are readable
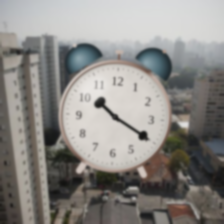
h=10 m=20
